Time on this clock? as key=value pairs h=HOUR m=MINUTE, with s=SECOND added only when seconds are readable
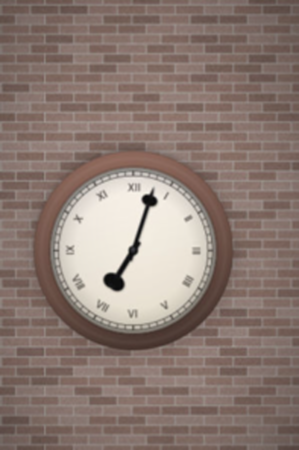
h=7 m=3
